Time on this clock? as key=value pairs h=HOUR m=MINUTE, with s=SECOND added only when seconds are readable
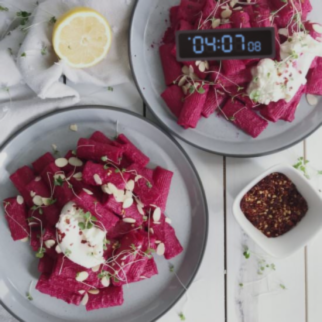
h=4 m=7
